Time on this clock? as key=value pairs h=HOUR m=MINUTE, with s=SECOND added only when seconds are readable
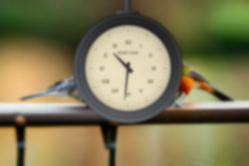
h=10 m=31
